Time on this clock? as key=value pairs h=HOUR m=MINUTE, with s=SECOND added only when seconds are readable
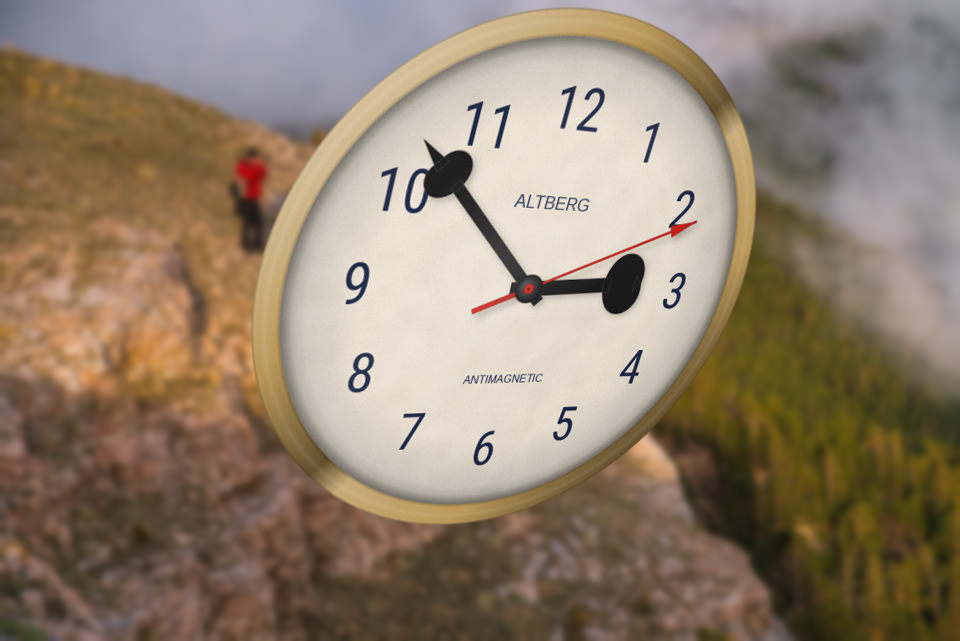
h=2 m=52 s=11
